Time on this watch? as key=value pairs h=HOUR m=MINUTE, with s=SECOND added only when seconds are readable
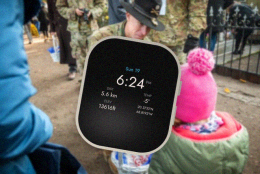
h=6 m=24
